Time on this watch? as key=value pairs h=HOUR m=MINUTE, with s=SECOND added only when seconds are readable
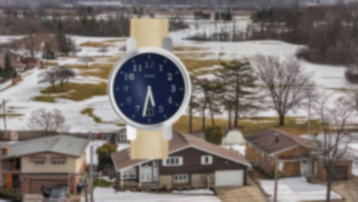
h=5 m=32
